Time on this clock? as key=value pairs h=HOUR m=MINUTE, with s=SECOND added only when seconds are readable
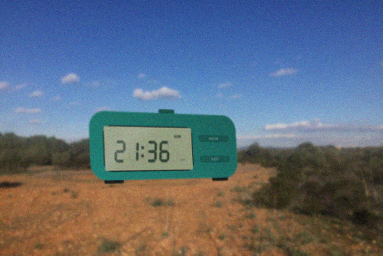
h=21 m=36
